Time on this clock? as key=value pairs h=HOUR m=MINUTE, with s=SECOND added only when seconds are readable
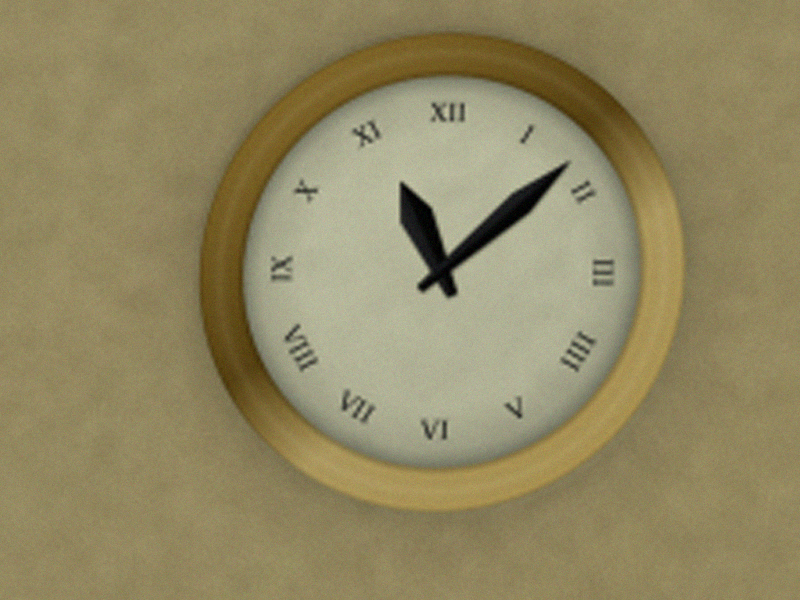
h=11 m=8
